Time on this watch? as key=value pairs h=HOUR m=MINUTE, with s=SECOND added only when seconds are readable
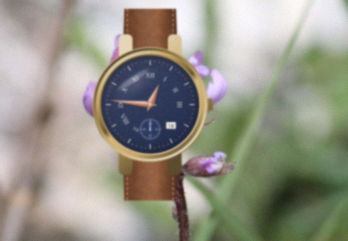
h=12 m=46
